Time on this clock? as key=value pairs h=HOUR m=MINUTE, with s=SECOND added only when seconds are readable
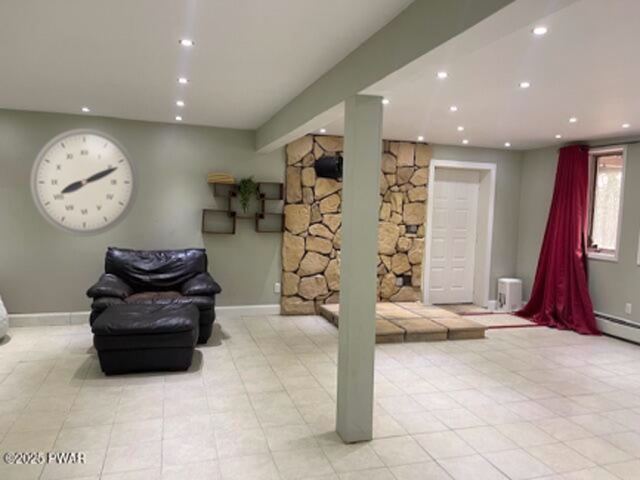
h=8 m=11
